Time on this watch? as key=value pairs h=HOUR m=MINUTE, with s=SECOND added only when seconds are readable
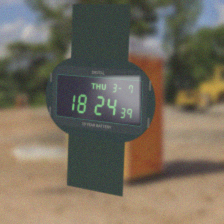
h=18 m=24 s=39
